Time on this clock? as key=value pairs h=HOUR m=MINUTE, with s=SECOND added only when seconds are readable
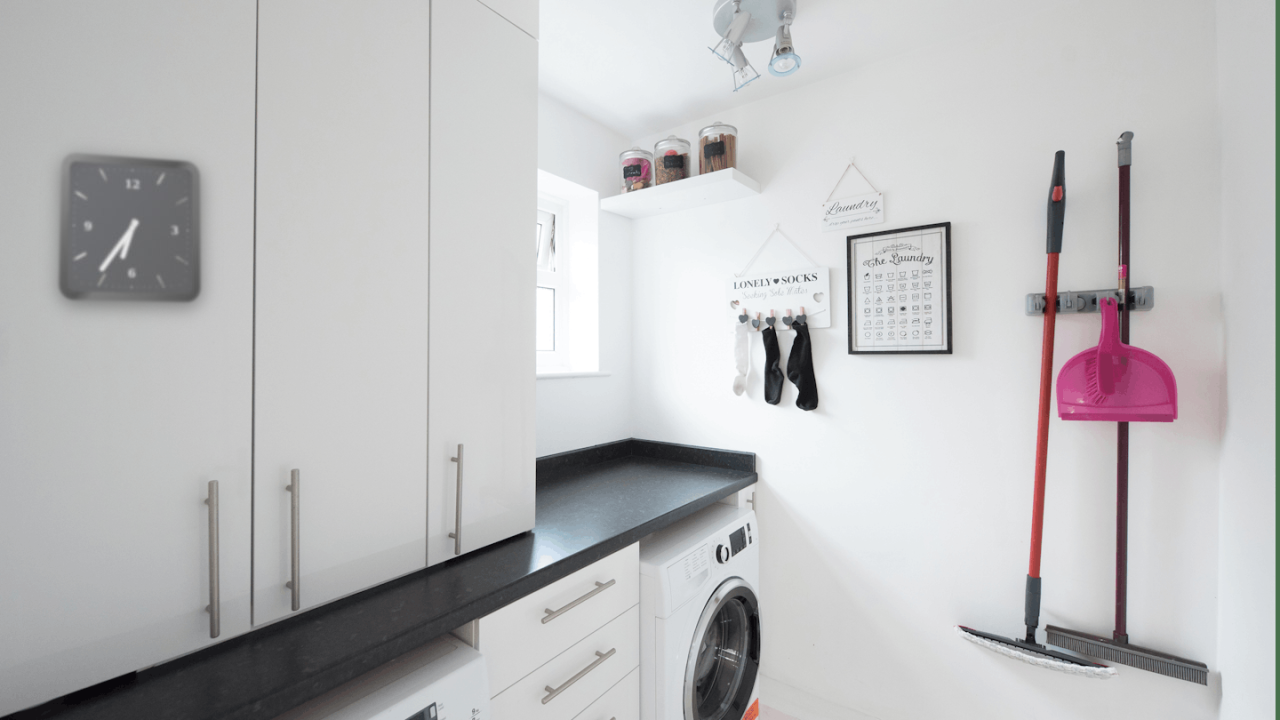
h=6 m=36
